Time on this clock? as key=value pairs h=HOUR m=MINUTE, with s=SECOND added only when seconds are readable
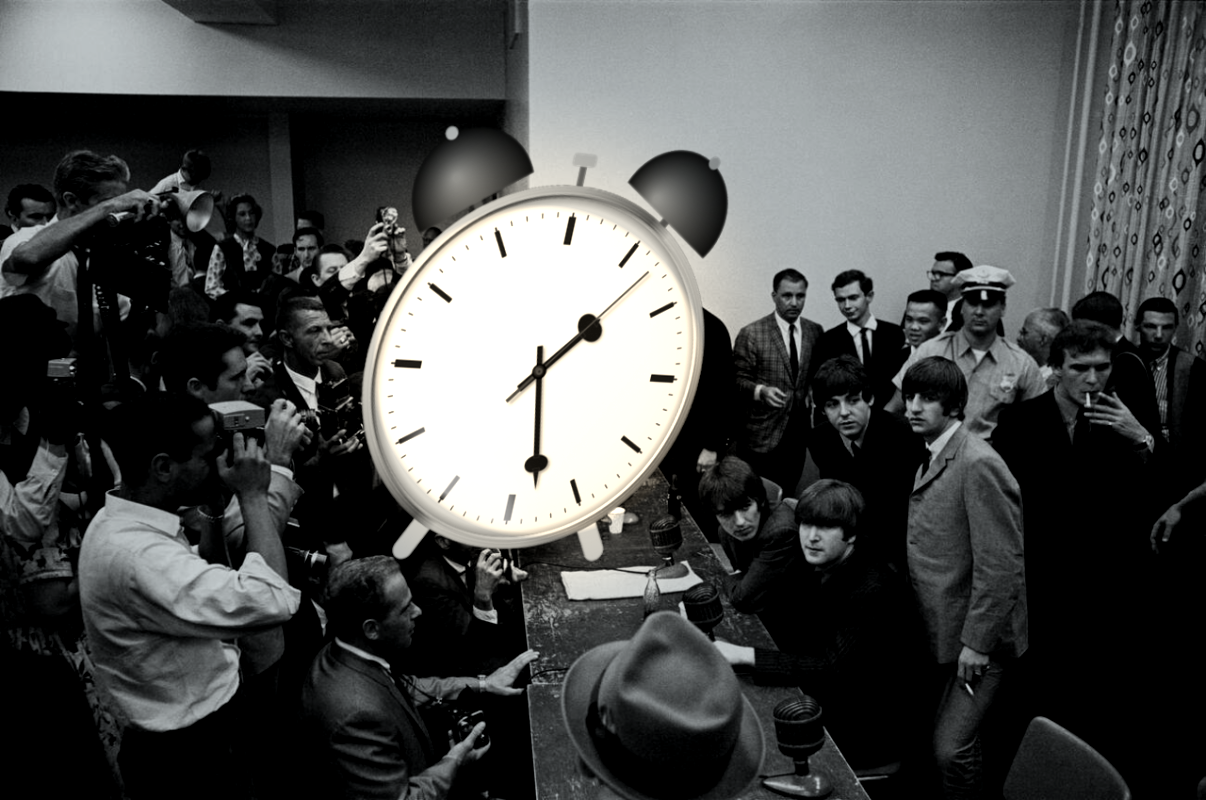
h=1 m=28 s=7
